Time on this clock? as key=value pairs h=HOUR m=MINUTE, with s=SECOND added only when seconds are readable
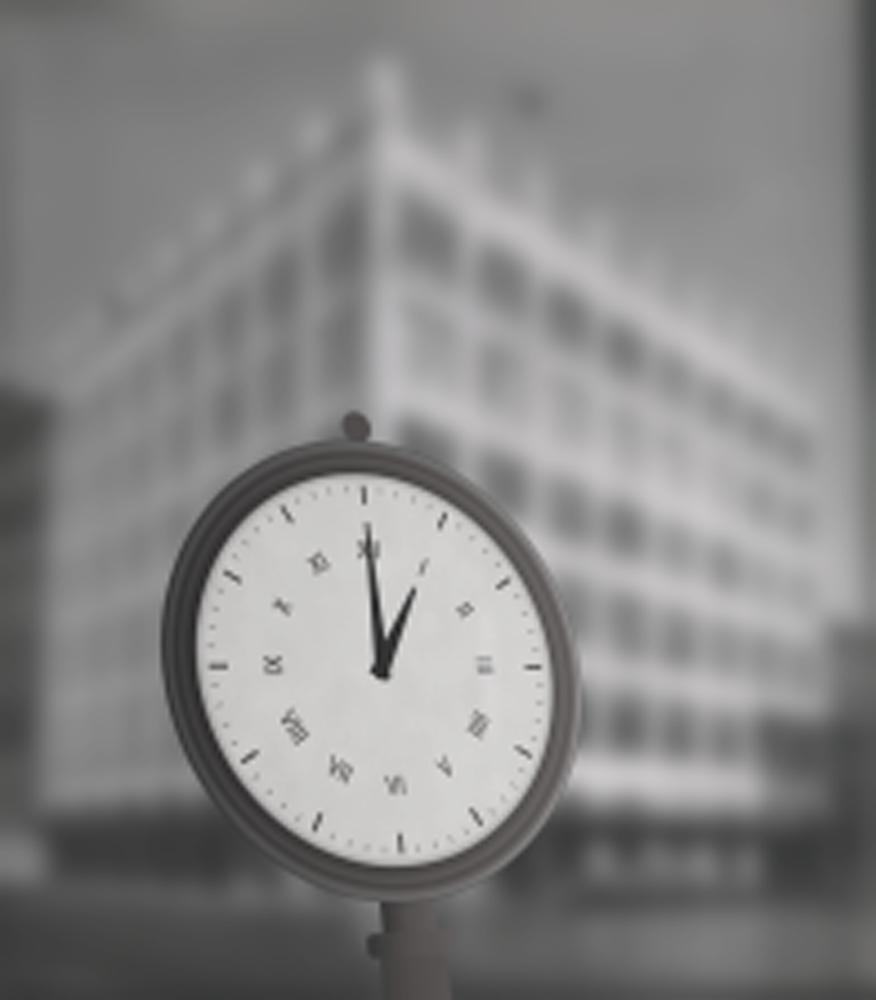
h=1 m=0
